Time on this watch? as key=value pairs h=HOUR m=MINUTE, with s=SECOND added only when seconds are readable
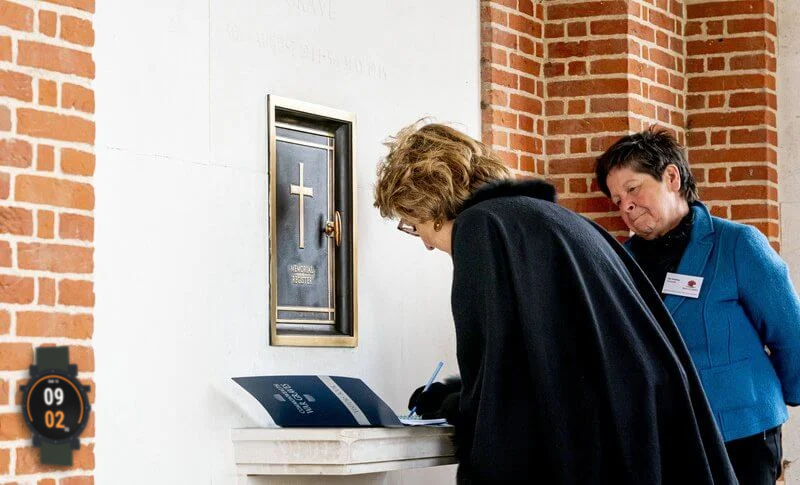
h=9 m=2
